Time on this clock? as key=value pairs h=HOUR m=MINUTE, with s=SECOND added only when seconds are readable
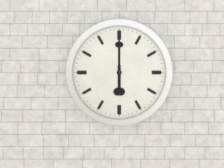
h=6 m=0
